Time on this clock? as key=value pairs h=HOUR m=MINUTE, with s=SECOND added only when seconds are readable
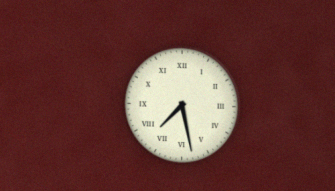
h=7 m=28
